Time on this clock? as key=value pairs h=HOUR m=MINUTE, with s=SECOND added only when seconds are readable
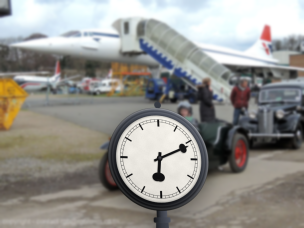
h=6 m=11
